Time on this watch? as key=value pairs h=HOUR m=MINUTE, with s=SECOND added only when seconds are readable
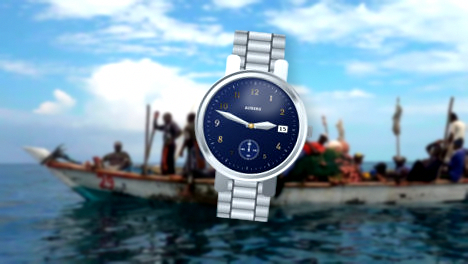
h=2 m=48
